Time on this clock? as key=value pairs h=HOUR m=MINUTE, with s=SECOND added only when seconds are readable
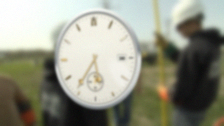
h=5 m=36
